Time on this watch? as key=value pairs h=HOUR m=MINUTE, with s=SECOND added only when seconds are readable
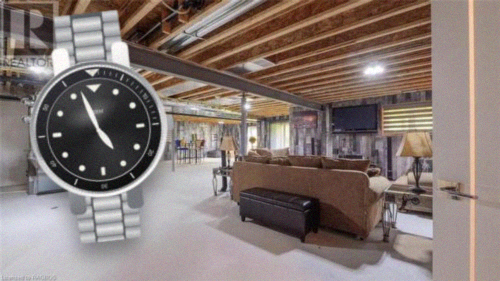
h=4 m=57
